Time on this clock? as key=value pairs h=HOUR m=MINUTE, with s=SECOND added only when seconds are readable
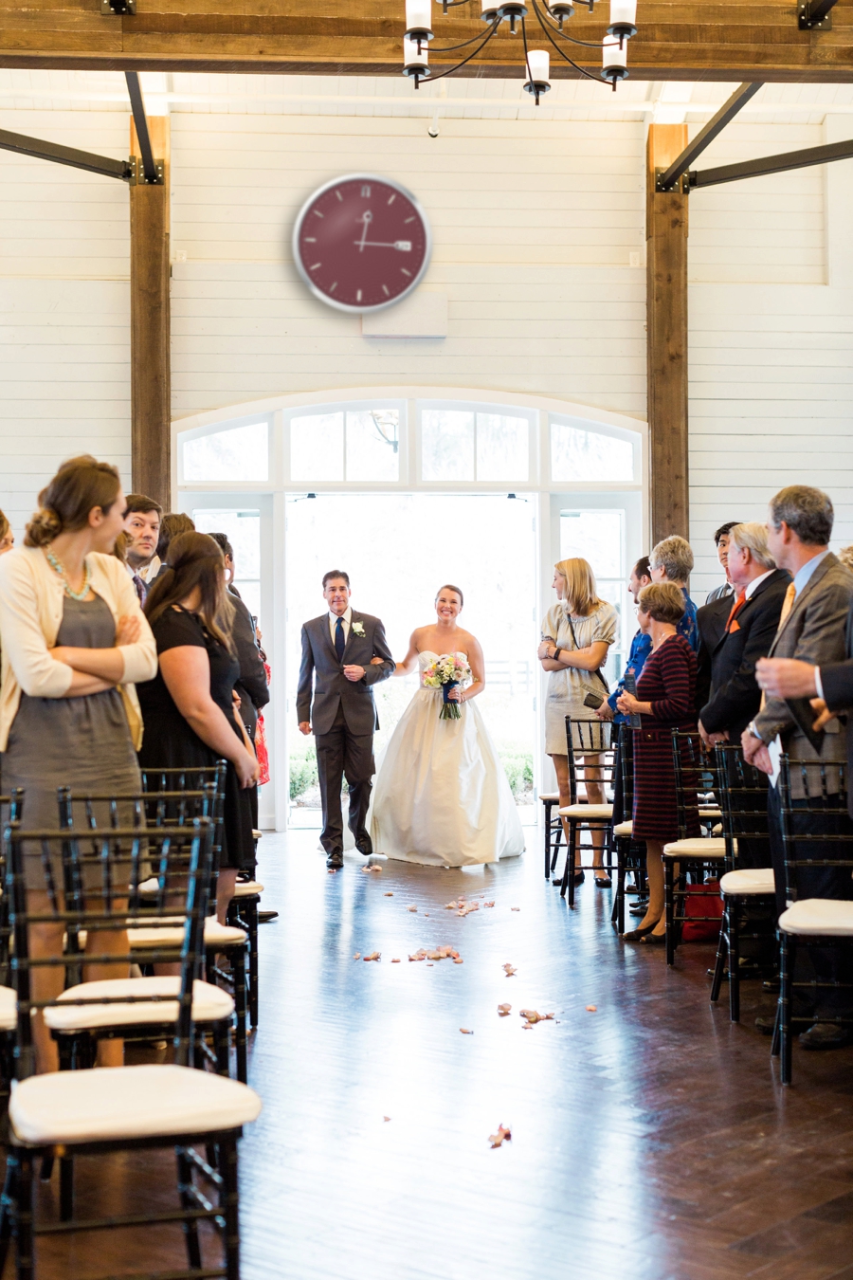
h=12 m=15
